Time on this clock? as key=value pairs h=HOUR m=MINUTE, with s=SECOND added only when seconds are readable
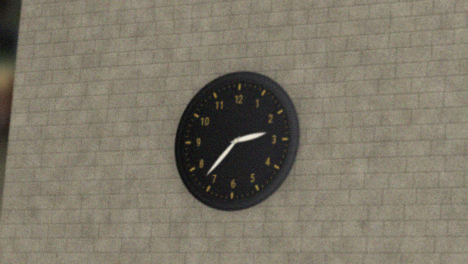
h=2 m=37
